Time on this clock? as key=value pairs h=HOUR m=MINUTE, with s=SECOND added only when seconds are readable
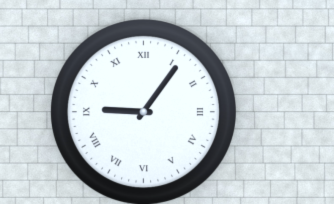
h=9 m=6
